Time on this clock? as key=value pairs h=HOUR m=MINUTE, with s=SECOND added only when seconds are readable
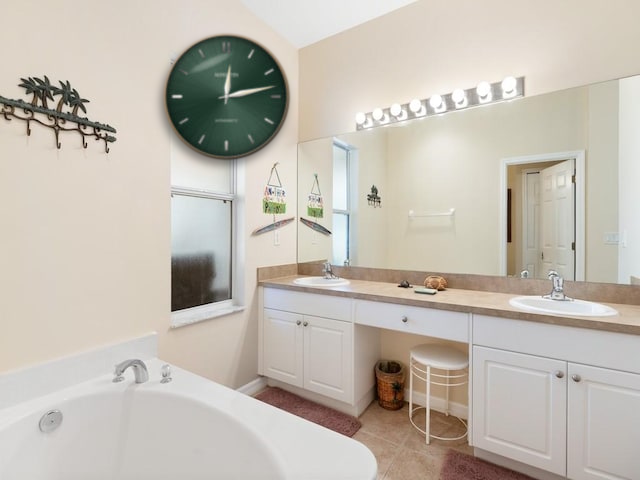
h=12 m=13
